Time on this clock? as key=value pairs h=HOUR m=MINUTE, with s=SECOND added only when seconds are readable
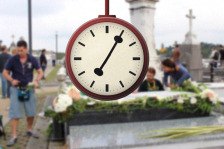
h=7 m=5
